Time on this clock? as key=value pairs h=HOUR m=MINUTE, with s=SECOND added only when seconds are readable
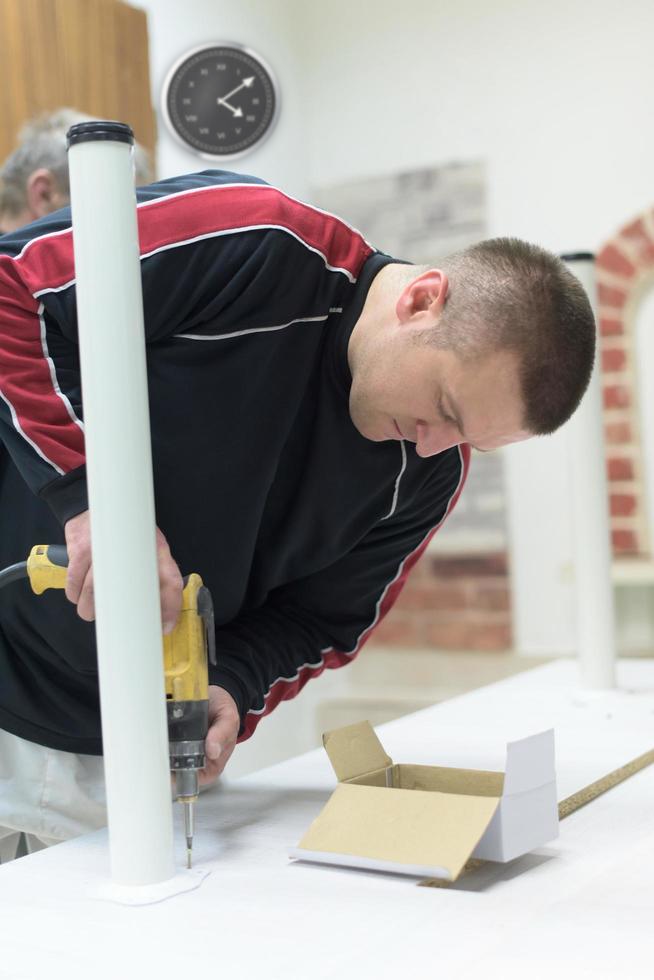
h=4 m=9
